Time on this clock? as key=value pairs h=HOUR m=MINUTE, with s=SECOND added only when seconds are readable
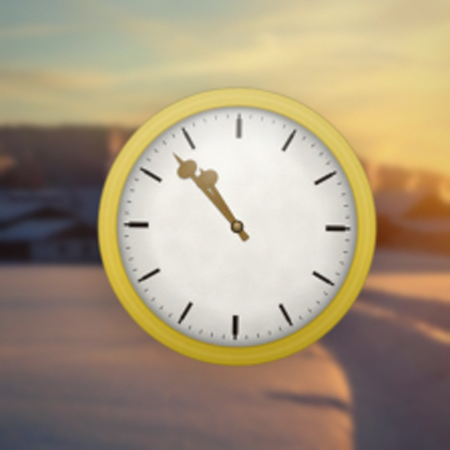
h=10 m=53
